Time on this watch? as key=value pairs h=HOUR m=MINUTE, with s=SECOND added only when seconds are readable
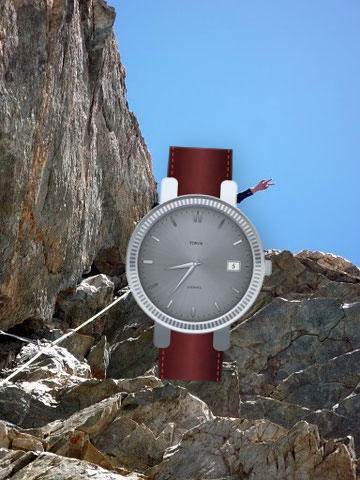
h=8 m=36
